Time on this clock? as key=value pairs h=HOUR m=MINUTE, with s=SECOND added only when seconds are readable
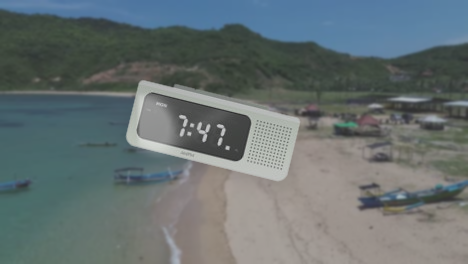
h=7 m=47
